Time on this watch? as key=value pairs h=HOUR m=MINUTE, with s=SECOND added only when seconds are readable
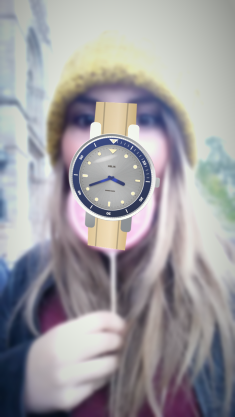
h=3 m=41
